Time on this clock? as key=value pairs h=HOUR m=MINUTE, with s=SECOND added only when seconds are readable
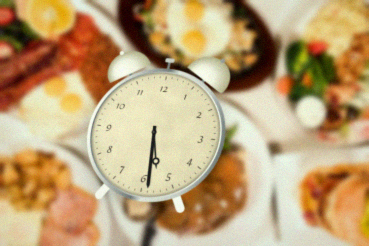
h=5 m=29
